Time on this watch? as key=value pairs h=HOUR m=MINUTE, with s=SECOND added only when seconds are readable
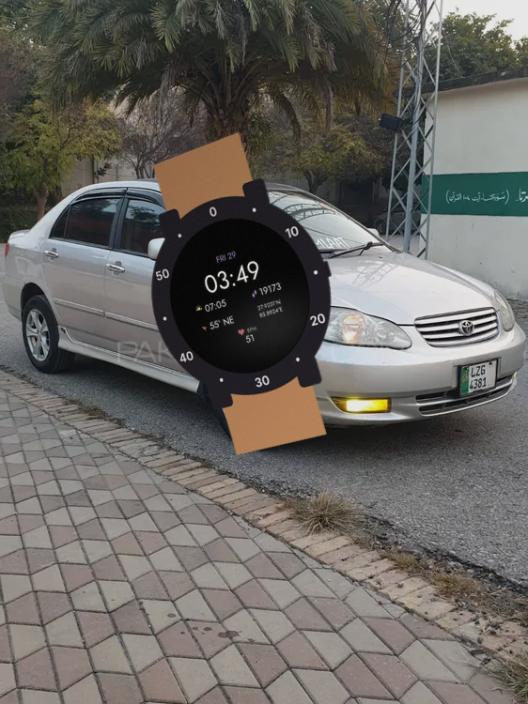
h=3 m=49
